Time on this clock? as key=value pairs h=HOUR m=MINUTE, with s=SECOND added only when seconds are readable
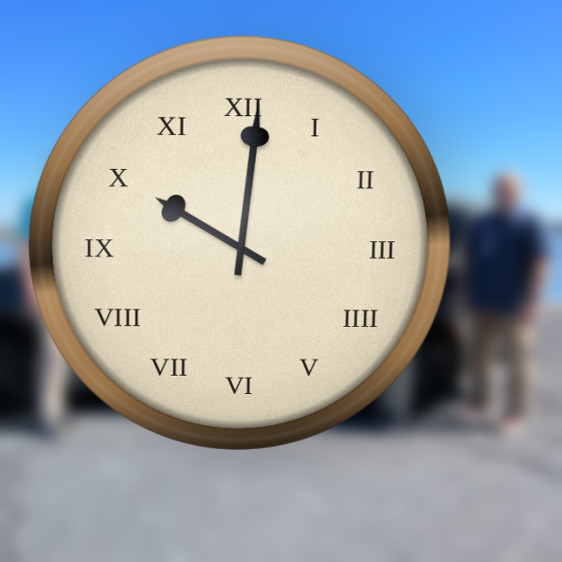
h=10 m=1
